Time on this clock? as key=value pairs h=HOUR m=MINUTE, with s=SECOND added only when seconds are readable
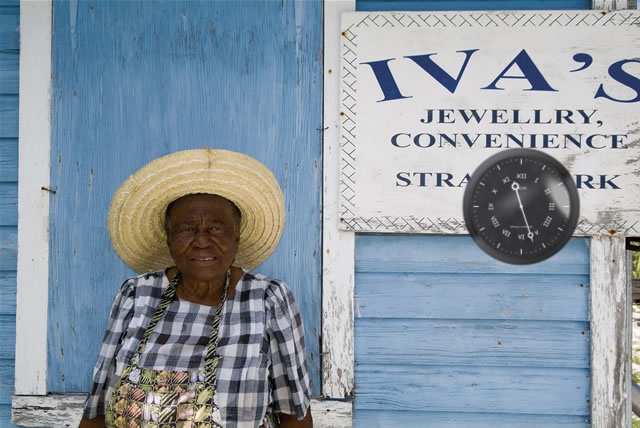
h=11 m=27
